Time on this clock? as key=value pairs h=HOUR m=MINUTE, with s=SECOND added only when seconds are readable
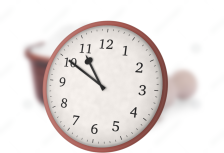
h=10 m=50
